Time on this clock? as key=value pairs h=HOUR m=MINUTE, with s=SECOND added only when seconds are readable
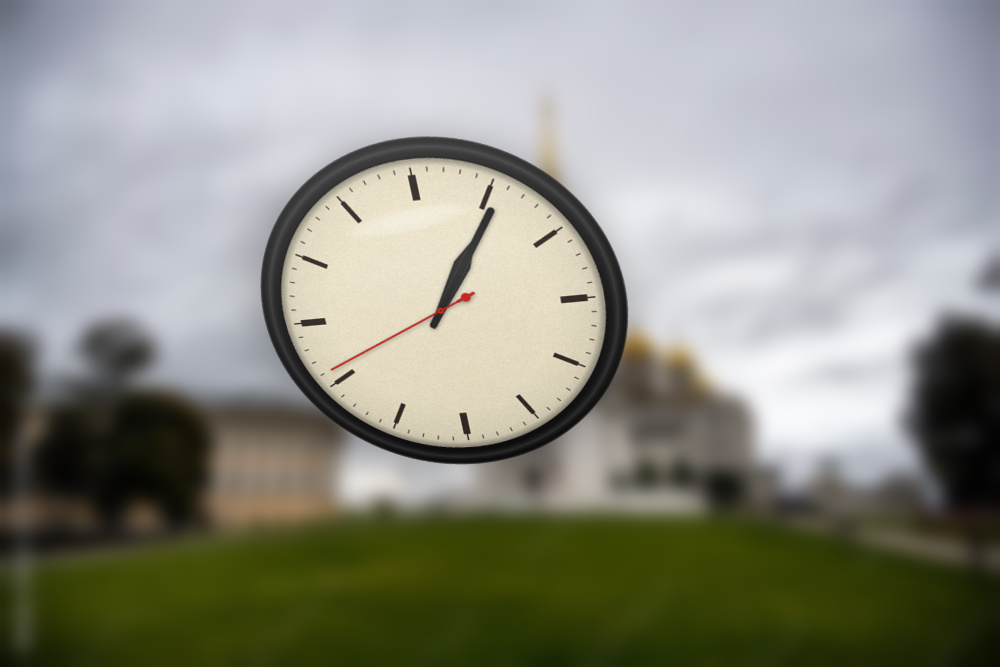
h=1 m=5 s=41
